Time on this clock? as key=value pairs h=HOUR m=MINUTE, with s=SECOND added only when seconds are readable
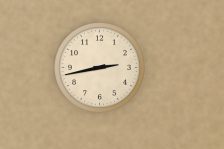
h=2 m=43
